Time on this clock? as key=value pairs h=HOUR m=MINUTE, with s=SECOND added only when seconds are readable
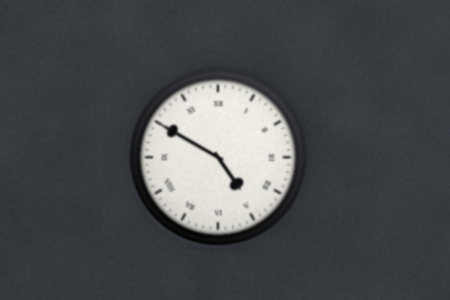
h=4 m=50
